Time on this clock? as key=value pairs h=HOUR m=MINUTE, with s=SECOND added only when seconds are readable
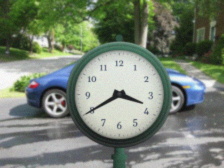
h=3 m=40
